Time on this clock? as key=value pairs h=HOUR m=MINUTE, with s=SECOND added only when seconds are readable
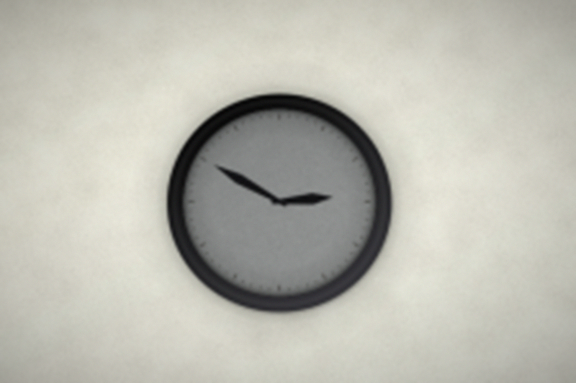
h=2 m=50
